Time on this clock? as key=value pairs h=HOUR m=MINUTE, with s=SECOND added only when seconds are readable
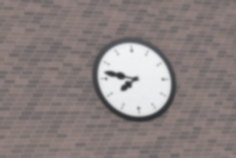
h=7 m=47
